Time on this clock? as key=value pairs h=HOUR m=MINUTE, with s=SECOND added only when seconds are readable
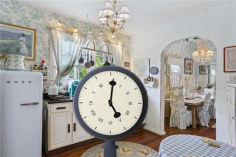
h=5 m=1
